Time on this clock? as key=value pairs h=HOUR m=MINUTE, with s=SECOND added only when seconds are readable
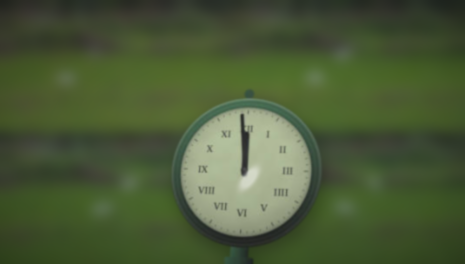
h=11 m=59
